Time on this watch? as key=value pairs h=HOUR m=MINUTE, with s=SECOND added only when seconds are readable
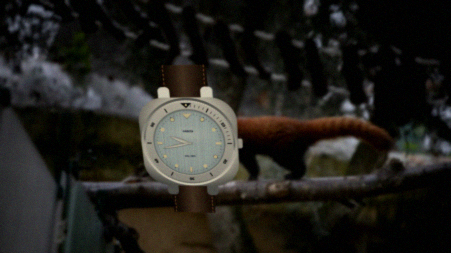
h=9 m=43
